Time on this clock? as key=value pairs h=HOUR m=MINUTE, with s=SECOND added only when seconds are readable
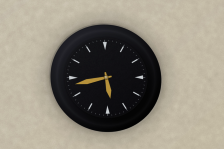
h=5 m=43
